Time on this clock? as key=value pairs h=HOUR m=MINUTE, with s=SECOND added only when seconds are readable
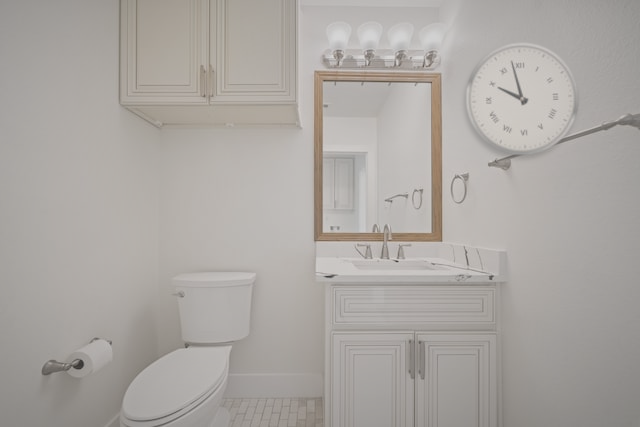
h=9 m=58
